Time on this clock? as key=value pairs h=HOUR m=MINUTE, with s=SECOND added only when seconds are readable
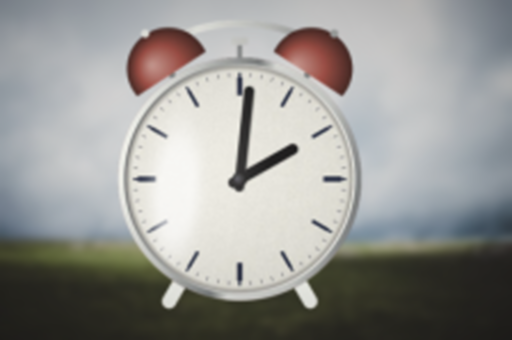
h=2 m=1
